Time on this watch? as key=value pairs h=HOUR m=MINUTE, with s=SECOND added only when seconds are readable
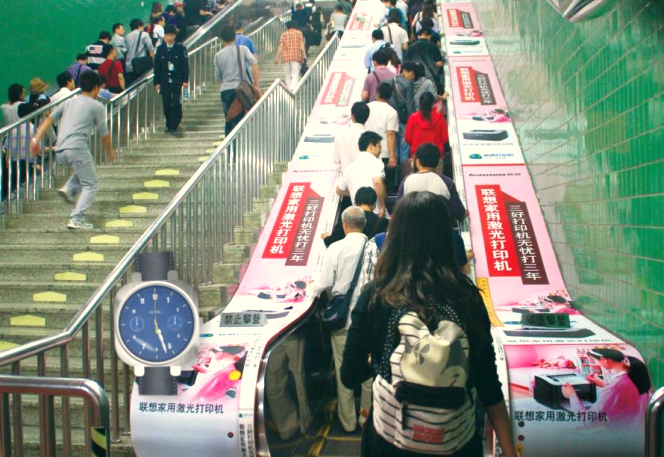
h=5 m=27
